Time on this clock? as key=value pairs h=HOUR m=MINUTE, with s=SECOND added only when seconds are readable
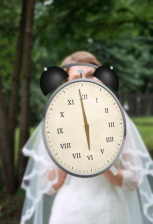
h=5 m=59
